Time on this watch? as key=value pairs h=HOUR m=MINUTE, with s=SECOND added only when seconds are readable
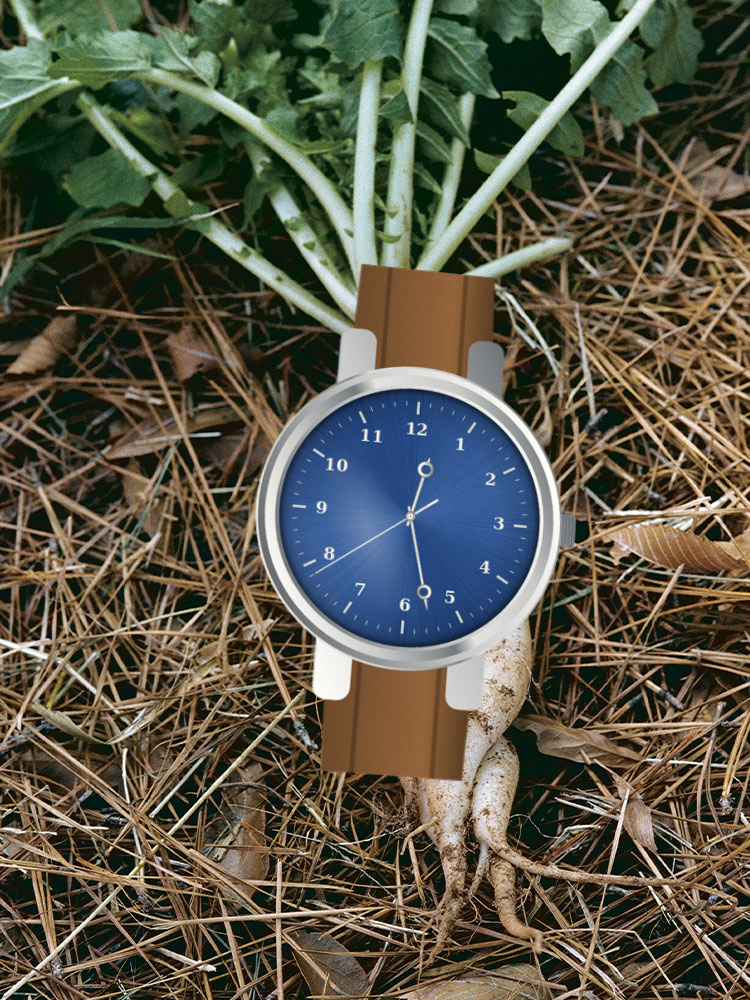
h=12 m=27 s=39
